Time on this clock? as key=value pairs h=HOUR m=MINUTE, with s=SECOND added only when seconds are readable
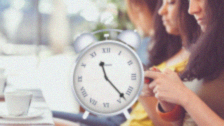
h=11 m=23
